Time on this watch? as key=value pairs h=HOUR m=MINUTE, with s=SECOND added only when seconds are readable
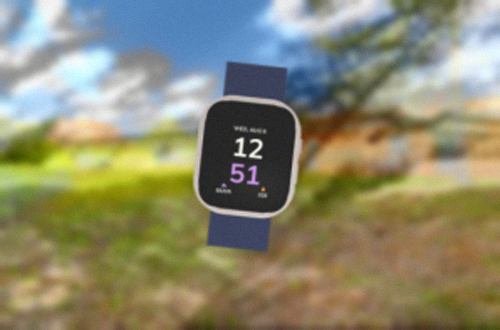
h=12 m=51
